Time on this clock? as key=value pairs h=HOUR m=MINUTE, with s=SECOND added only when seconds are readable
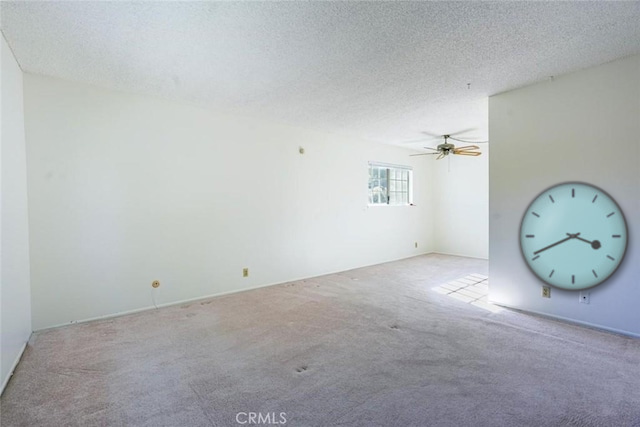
h=3 m=41
